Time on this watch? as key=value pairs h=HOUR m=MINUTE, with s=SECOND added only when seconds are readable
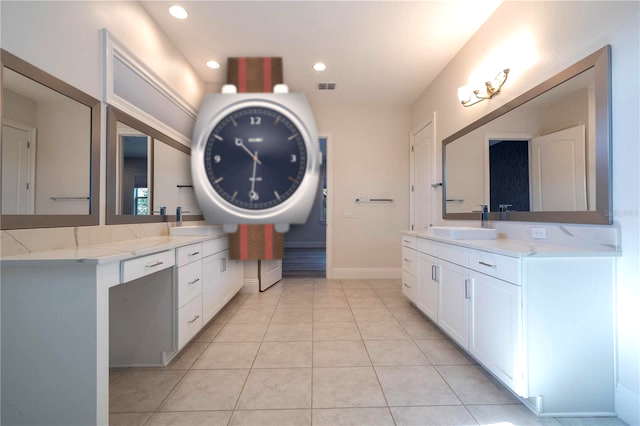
h=10 m=31
